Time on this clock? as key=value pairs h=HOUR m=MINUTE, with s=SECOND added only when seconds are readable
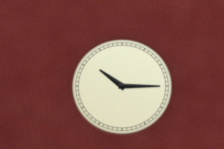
h=10 m=15
